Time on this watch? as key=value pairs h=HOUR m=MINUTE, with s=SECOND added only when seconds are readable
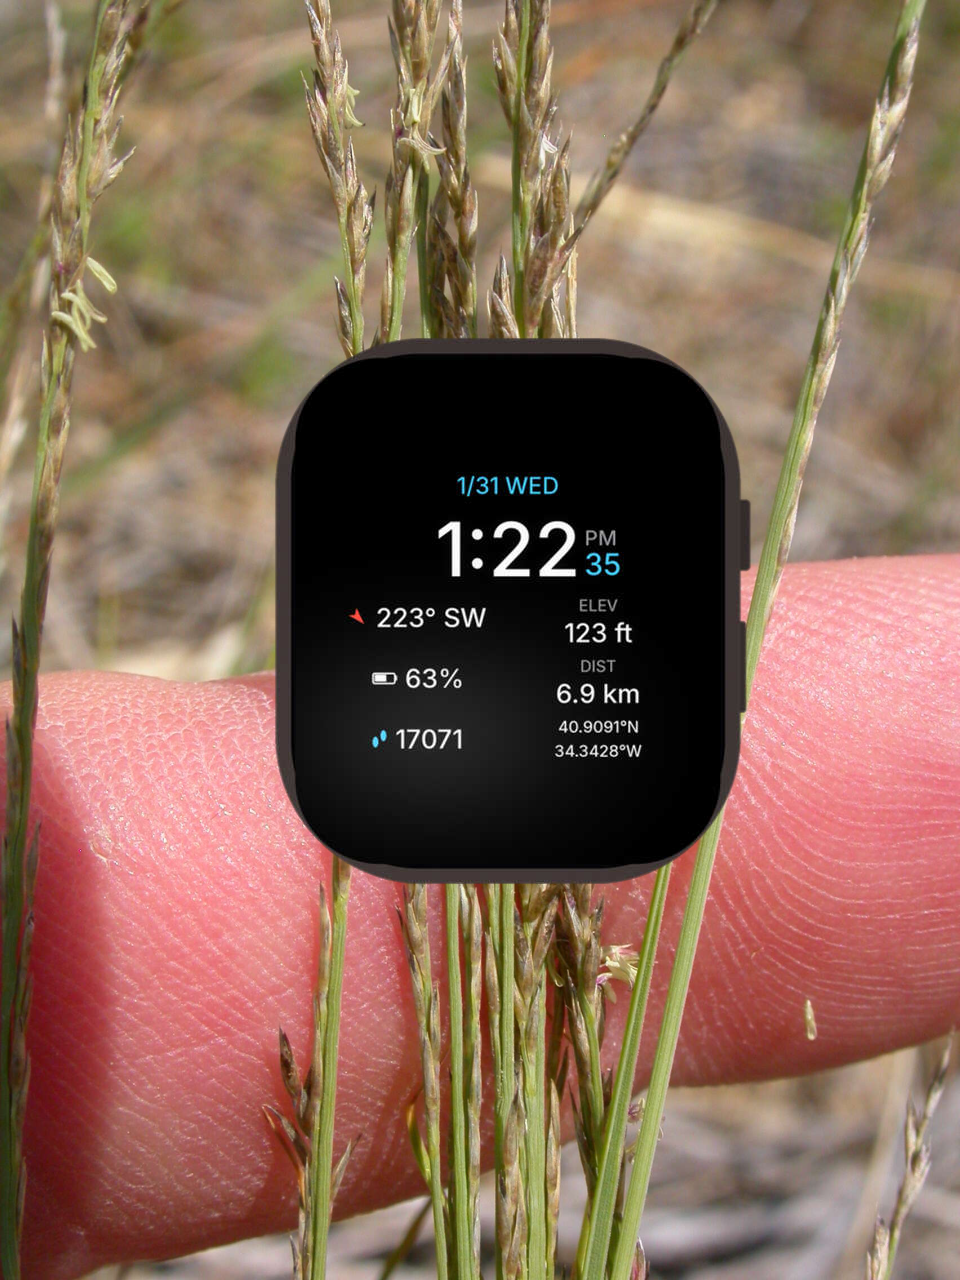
h=1 m=22 s=35
